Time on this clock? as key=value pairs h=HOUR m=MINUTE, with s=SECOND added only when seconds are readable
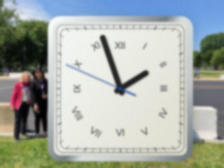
h=1 m=56 s=49
